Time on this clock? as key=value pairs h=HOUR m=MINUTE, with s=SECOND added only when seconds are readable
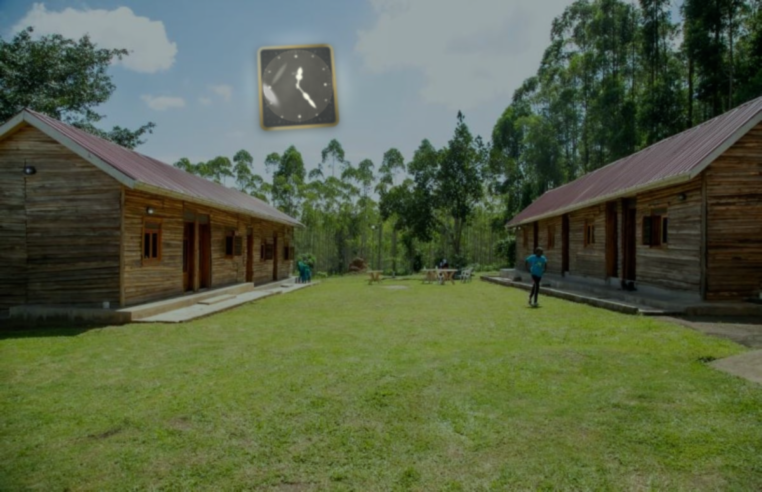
h=12 m=24
